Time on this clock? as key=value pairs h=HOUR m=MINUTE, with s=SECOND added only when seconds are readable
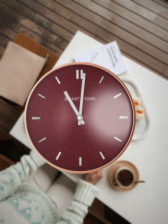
h=11 m=1
